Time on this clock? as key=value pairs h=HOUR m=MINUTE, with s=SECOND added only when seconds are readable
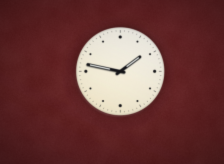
h=1 m=47
